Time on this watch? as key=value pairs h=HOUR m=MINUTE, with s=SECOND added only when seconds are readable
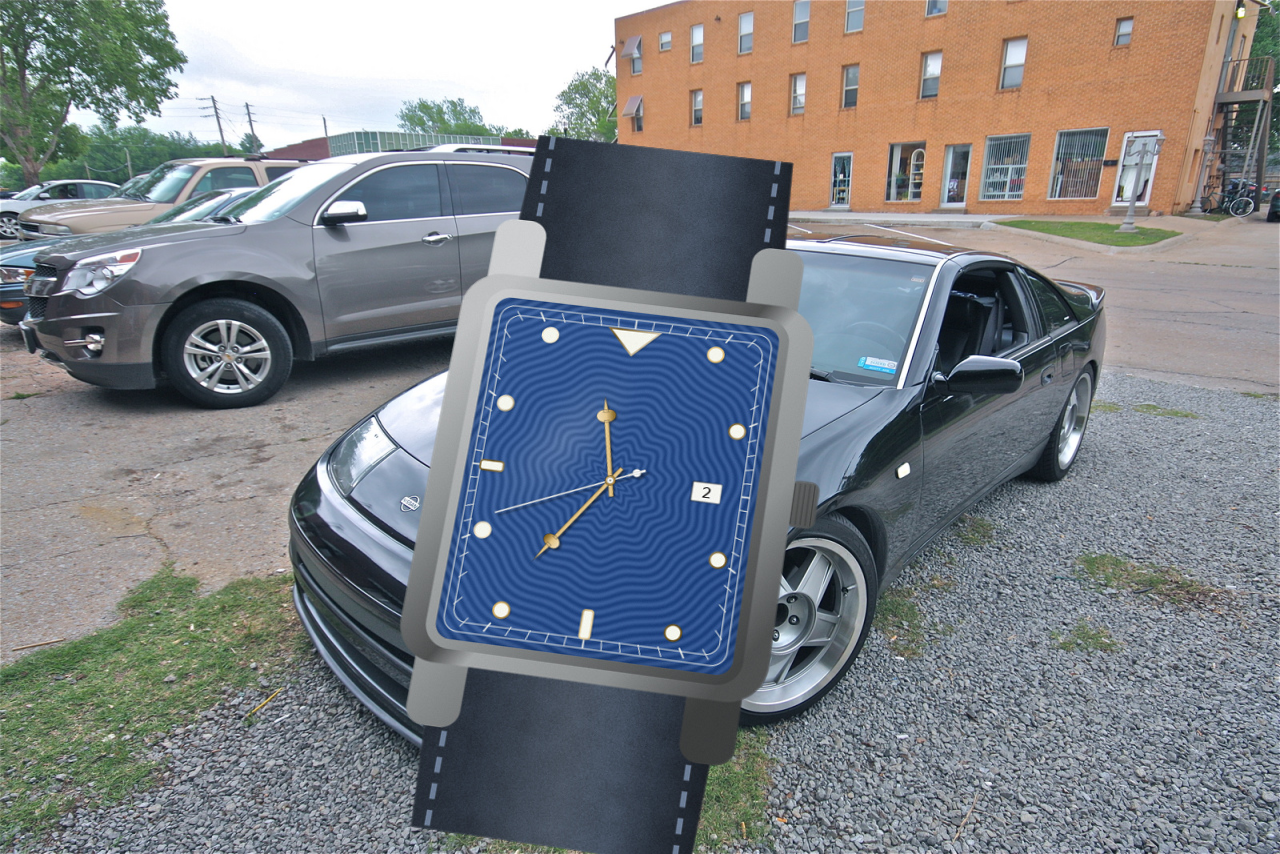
h=11 m=35 s=41
